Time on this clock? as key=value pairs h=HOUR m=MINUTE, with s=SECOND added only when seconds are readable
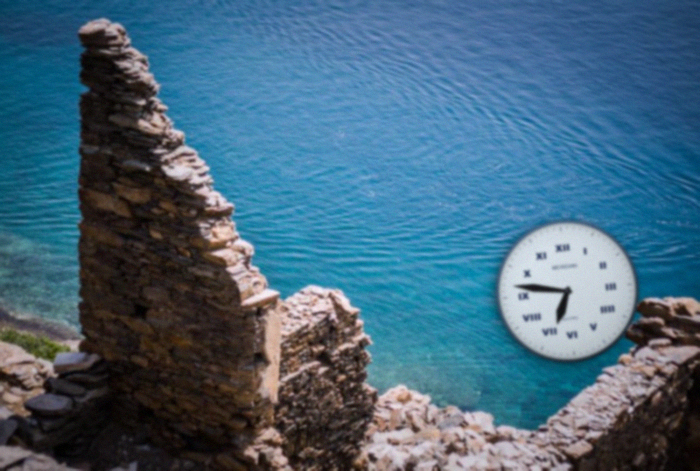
h=6 m=47
